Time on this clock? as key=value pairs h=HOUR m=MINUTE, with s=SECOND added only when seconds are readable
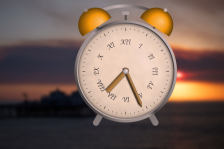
h=7 m=26
